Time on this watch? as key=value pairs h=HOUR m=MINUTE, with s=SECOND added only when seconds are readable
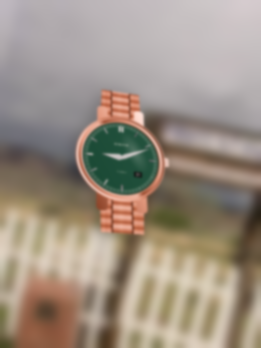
h=9 m=11
